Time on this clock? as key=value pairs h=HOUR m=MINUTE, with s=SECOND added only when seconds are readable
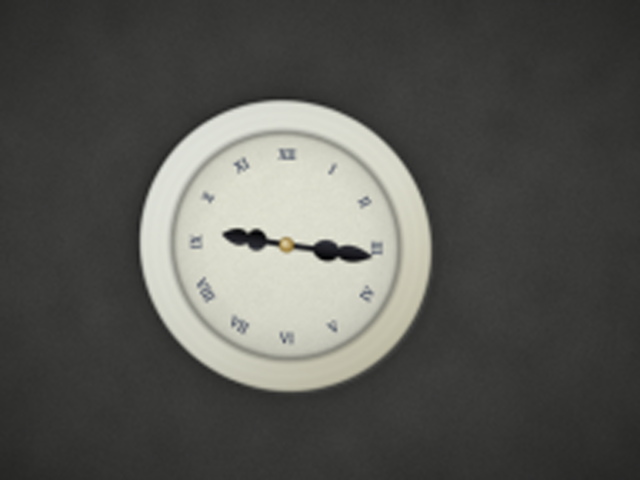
h=9 m=16
